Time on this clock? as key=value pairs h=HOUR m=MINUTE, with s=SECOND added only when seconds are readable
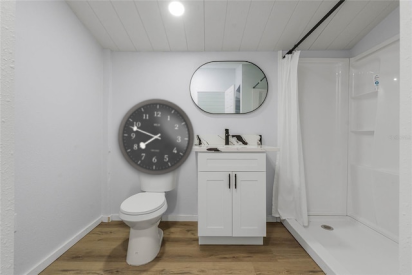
h=7 m=48
